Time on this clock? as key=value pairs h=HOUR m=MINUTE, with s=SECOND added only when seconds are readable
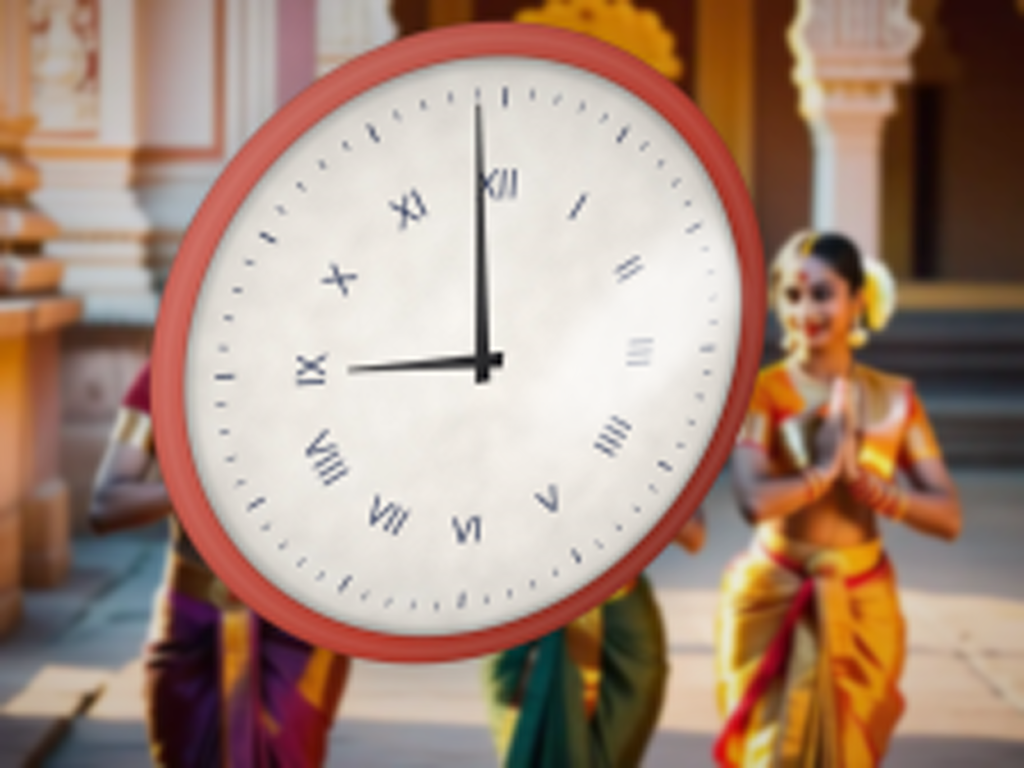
h=8 m=59
